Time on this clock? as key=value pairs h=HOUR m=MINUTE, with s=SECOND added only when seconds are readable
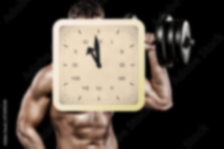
h=10 m=59
